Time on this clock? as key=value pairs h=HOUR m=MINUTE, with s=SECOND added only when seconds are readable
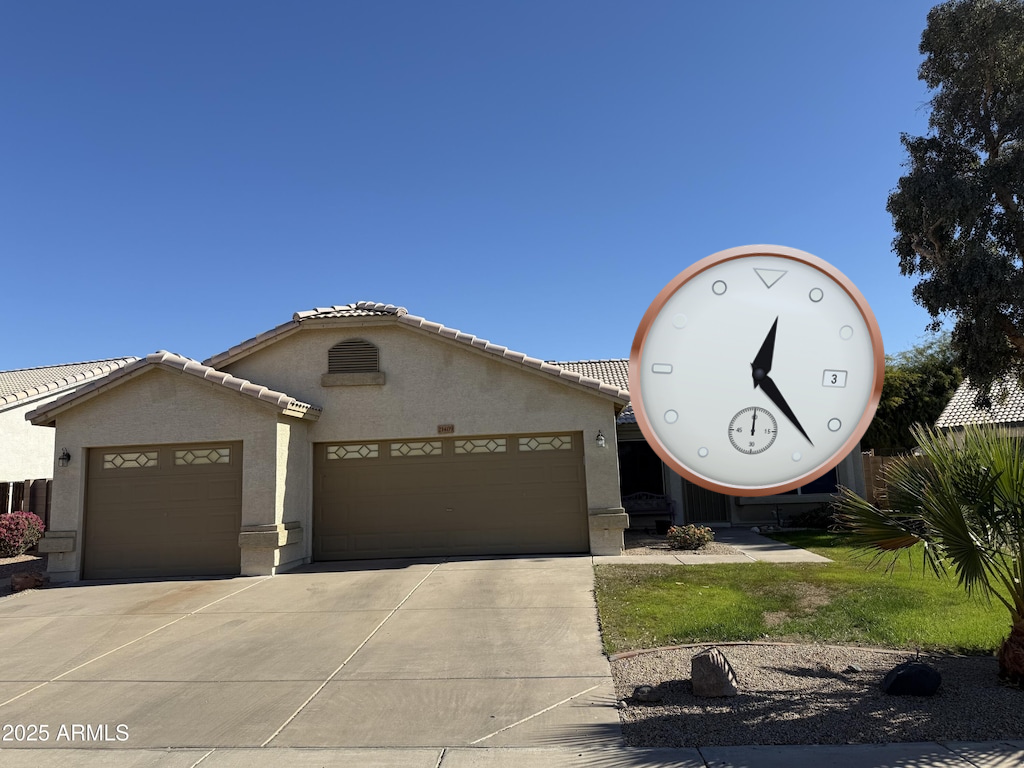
h=12 m=23
